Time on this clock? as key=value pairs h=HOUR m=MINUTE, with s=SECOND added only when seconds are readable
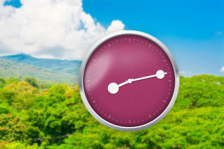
h=8 m=13
